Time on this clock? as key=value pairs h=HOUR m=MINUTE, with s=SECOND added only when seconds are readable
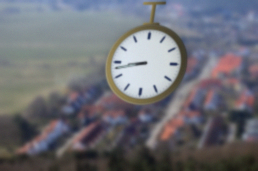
h=8 m=43
